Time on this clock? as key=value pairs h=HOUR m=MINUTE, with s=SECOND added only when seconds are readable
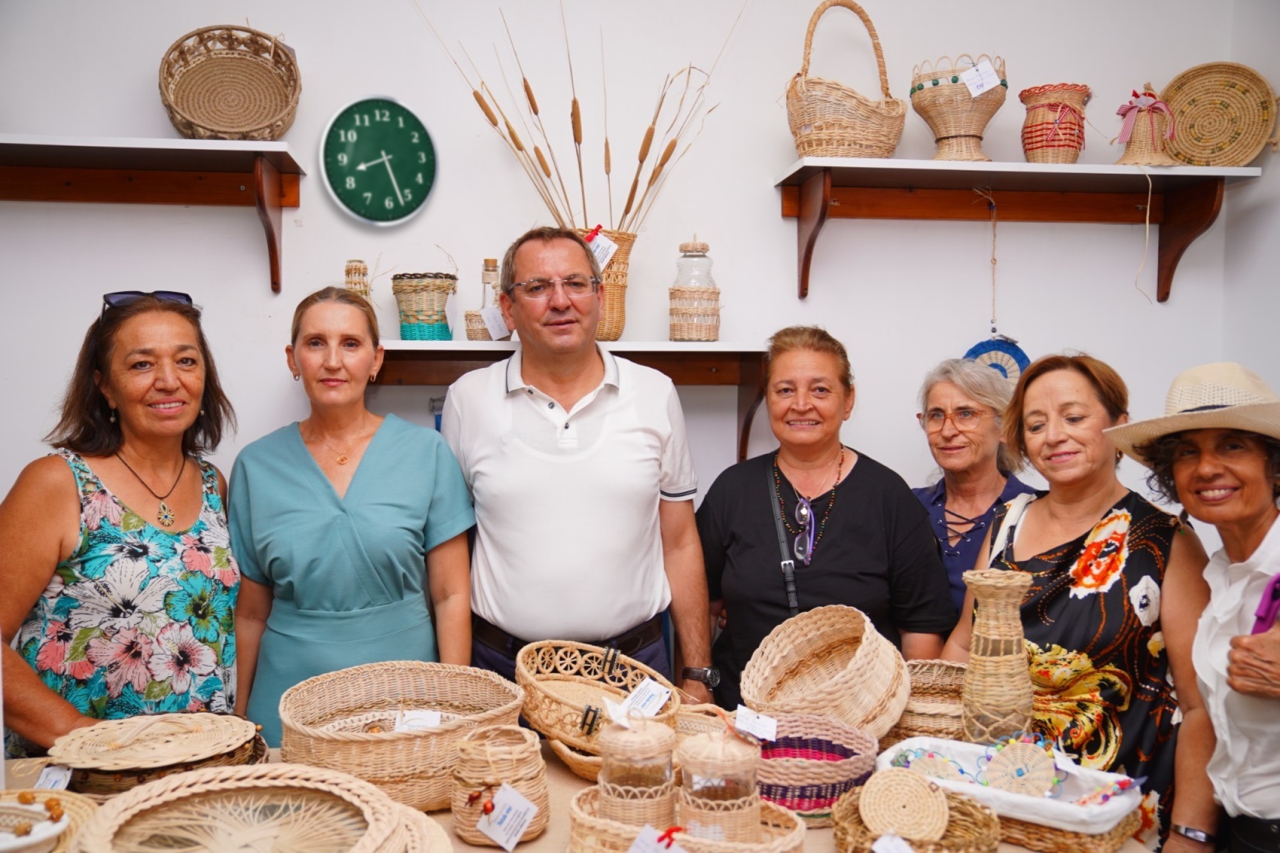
h=8 m=27
